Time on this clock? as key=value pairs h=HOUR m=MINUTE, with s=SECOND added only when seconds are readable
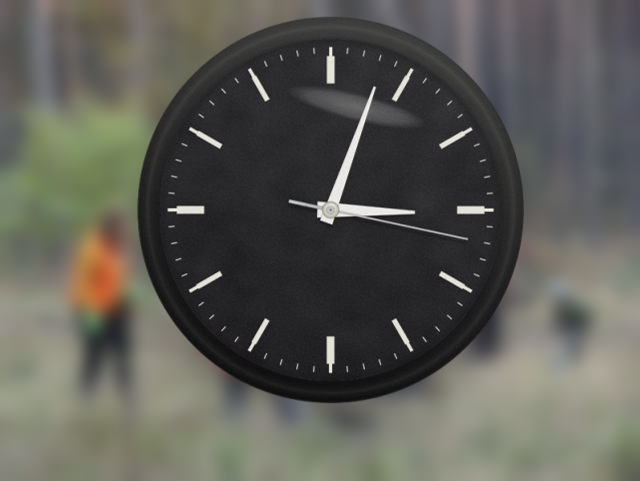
h=3 m=3 s=17
